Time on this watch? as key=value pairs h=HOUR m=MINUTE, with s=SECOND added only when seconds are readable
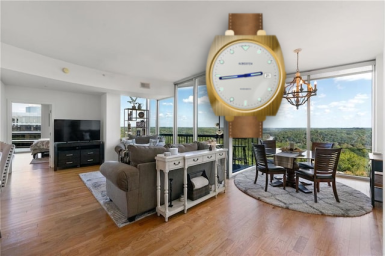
h=2 m=44
